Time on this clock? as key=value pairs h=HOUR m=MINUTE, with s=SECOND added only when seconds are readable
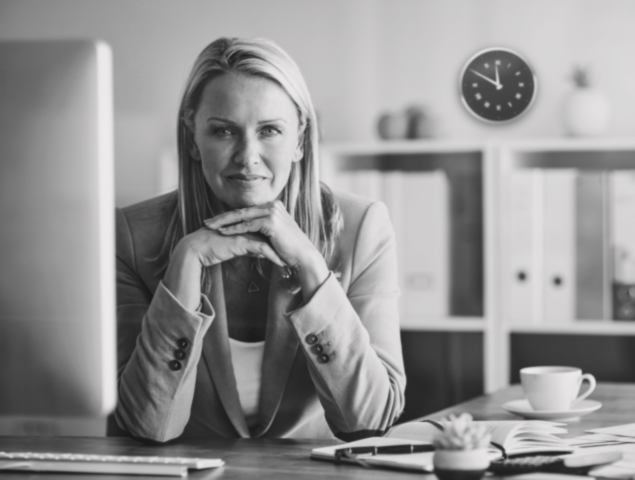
h=11 m=50
